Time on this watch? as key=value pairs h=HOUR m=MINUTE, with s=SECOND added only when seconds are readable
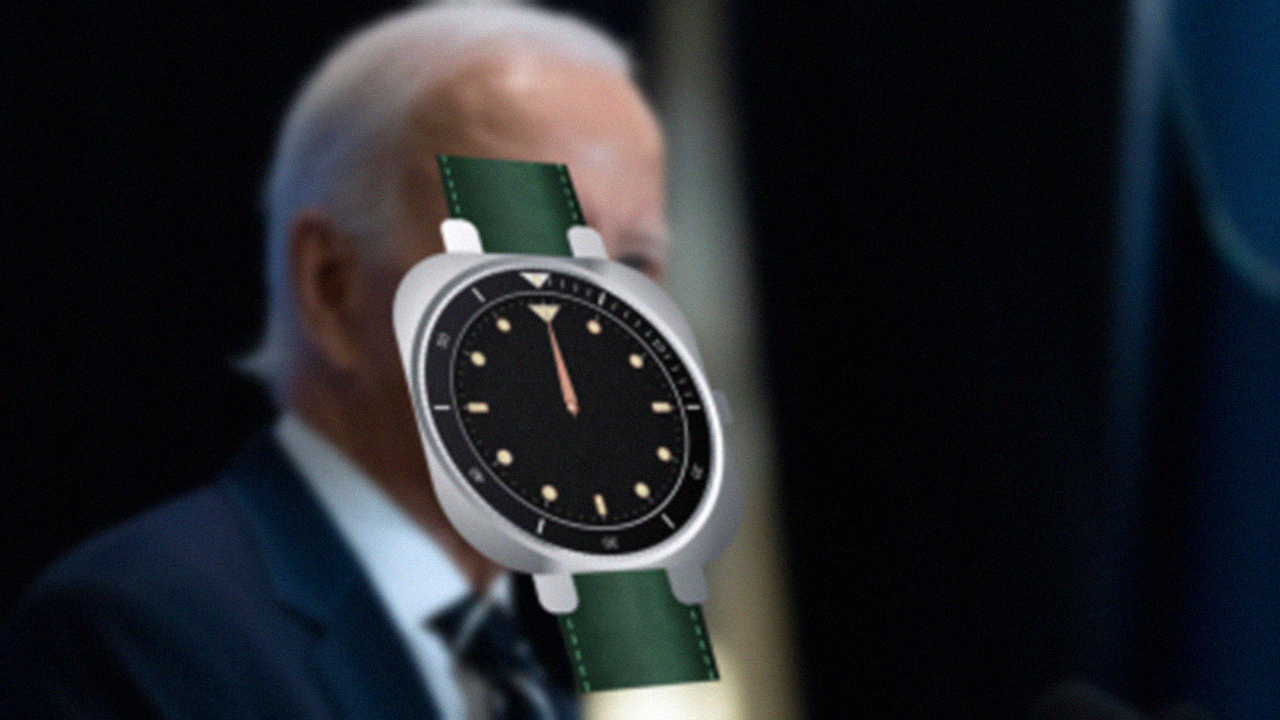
h=12 m=0
